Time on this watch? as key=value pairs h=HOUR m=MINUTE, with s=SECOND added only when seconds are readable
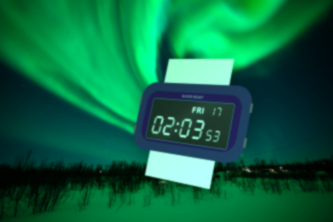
h=2 m=3
